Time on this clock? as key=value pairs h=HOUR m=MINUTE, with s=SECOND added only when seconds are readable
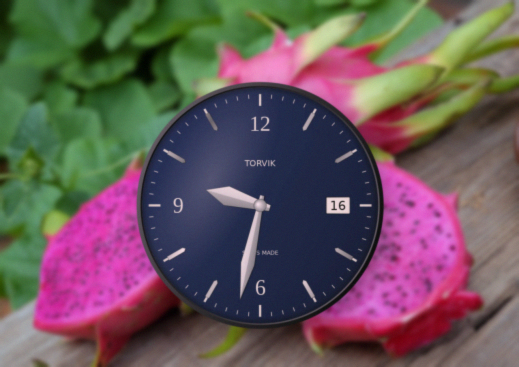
h=9 m=32
